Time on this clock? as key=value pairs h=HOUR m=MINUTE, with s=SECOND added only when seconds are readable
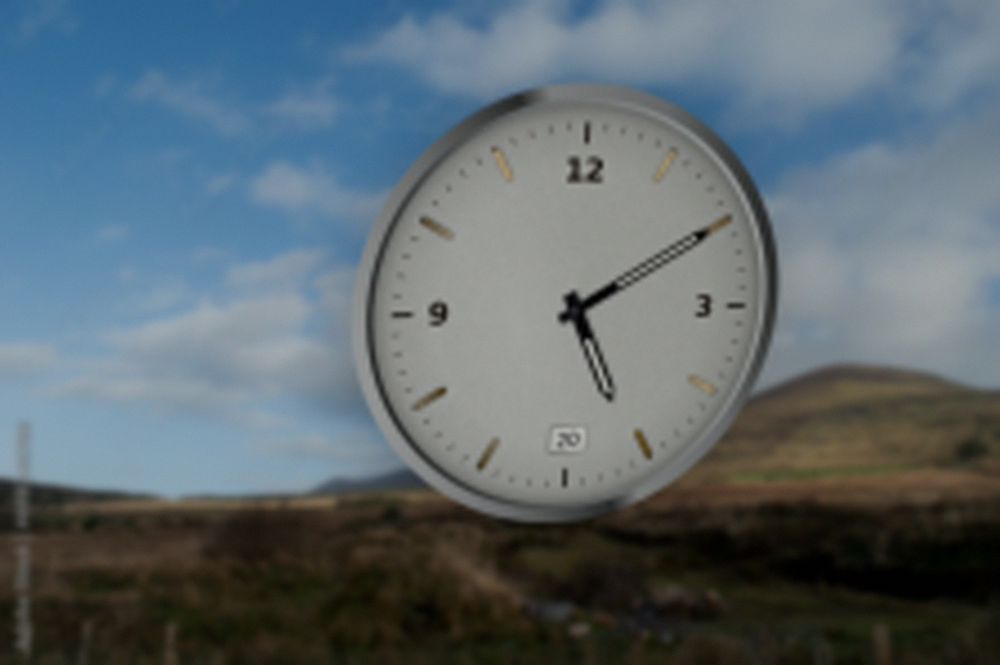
h=5 m=10
